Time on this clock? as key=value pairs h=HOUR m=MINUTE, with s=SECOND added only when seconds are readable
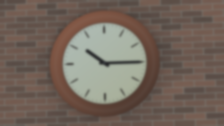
h=10 m=15
